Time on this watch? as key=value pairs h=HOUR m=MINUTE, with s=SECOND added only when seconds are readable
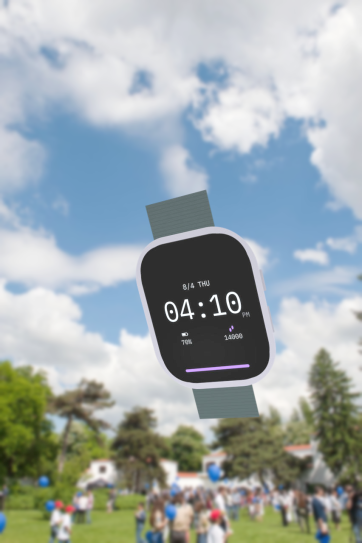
h=4 m=10
